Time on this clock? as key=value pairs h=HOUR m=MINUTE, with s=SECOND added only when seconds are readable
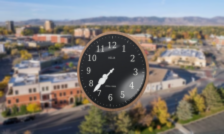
h=7 m=37
